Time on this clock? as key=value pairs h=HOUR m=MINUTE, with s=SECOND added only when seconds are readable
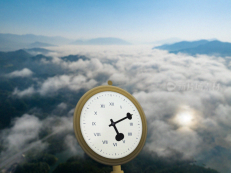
h=5 m=11
